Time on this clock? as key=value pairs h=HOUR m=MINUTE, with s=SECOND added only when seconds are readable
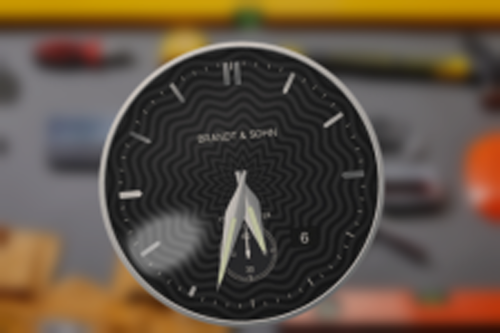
h=5 m=33
